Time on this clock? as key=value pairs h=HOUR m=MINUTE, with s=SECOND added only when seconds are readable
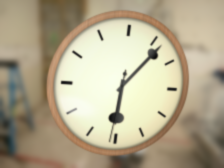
h=6 m=6 s=31
